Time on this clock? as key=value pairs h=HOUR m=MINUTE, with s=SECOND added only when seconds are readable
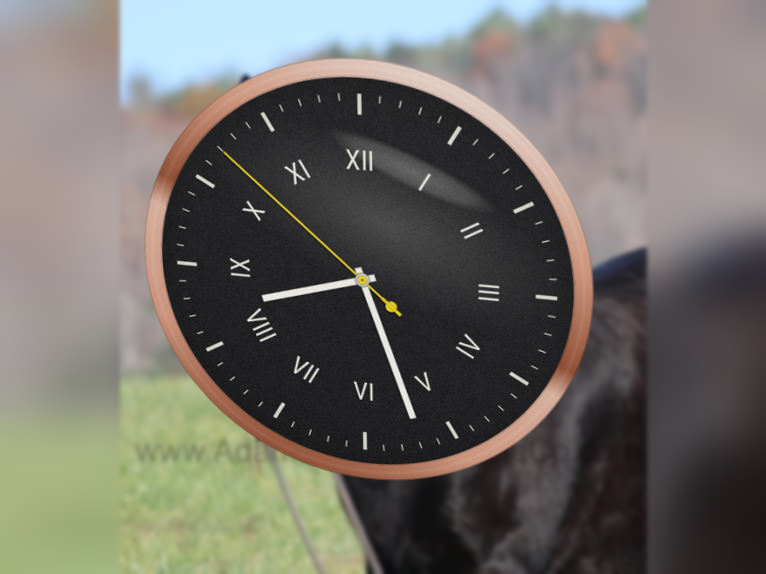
h=8 m=26 s=52
